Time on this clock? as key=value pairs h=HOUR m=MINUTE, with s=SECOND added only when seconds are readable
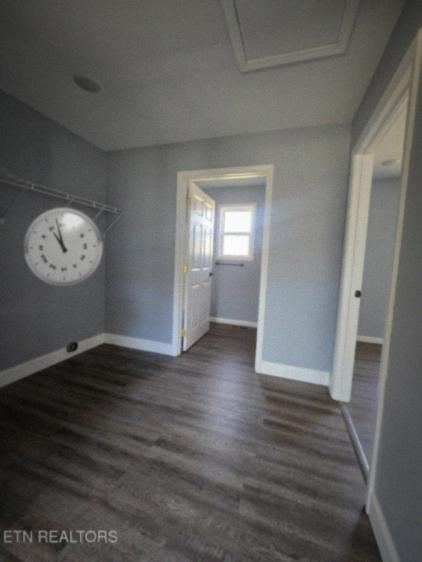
h=10 m=58
